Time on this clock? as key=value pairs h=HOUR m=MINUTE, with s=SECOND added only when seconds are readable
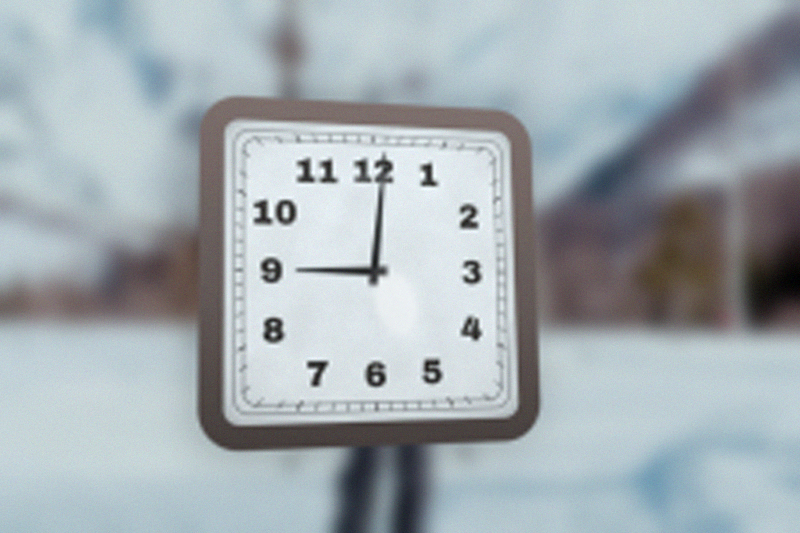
h=9 m=1
